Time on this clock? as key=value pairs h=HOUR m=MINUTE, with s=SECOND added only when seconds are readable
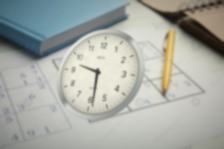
h=9 m=29
